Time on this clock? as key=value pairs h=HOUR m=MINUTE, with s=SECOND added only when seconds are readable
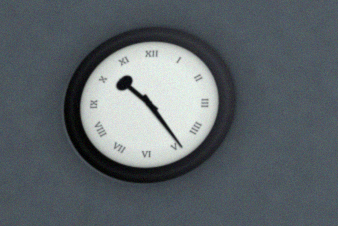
h=10 m=24
